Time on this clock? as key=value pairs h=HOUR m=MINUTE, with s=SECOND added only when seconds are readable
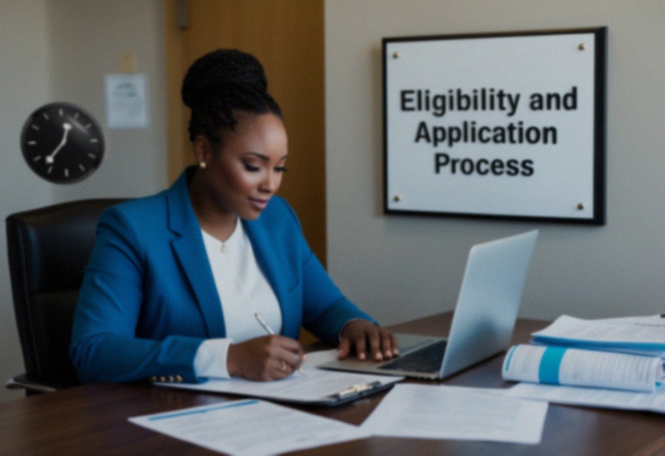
h=12 m=37
